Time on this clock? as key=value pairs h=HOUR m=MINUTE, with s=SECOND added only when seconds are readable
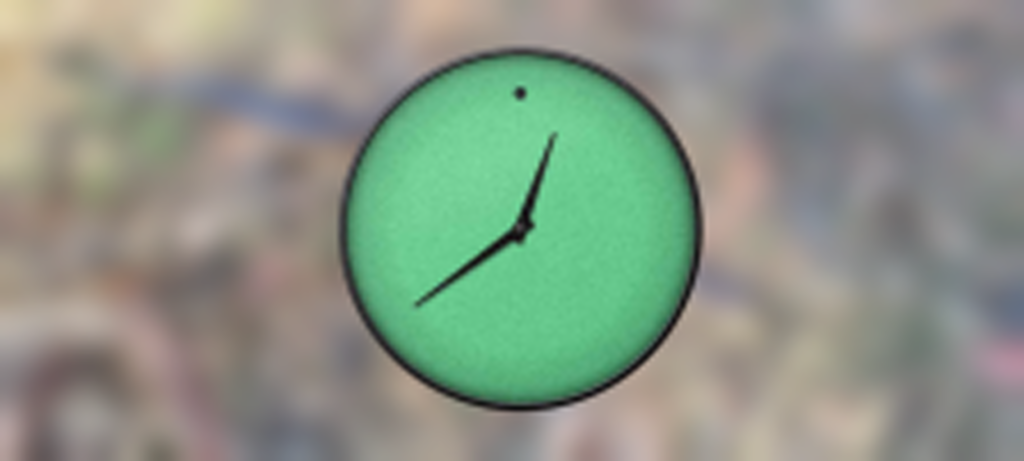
h=12 m=39
